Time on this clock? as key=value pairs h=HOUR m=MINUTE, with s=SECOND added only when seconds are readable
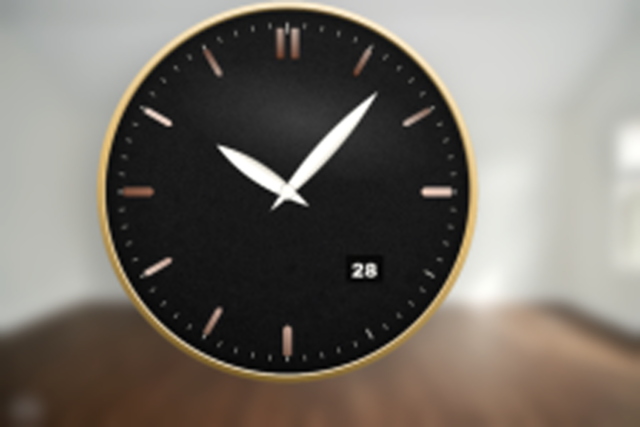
h=10 m=7
